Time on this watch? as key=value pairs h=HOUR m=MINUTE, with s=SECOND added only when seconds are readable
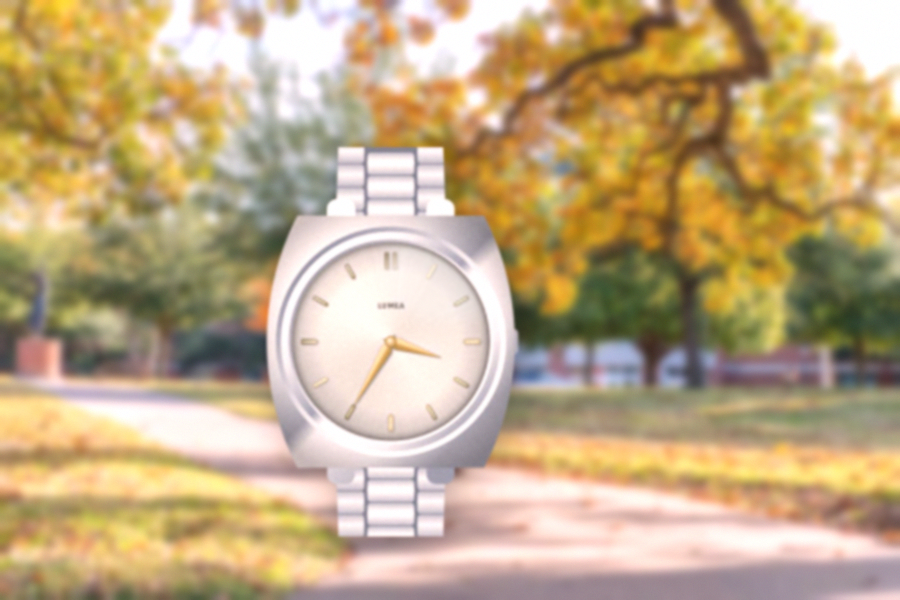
h=3 m=35
